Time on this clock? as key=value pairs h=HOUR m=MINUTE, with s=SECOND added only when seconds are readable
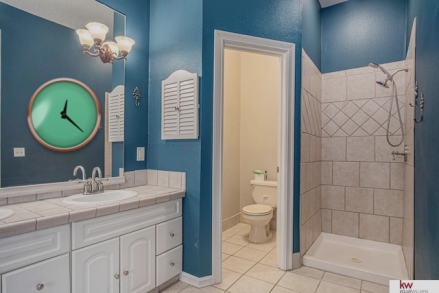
h=12 m=22
